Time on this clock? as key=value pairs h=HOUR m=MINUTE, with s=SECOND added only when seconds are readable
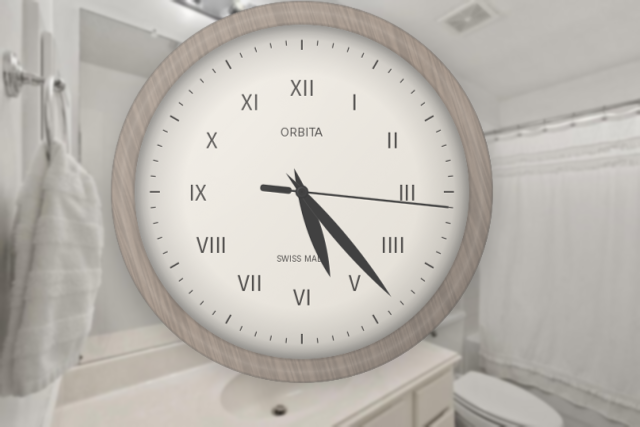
h=5 m=23 s=16
